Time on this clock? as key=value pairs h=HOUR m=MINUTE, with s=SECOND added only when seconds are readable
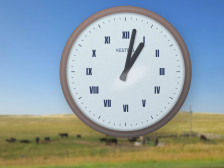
h=1 m=2
